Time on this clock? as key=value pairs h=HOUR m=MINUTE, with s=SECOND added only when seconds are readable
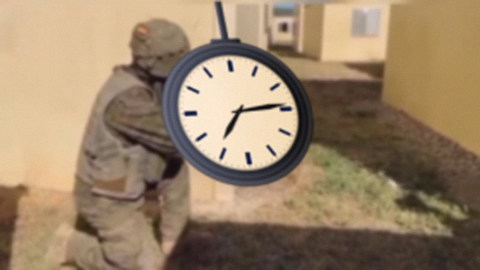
h=7 m=14
